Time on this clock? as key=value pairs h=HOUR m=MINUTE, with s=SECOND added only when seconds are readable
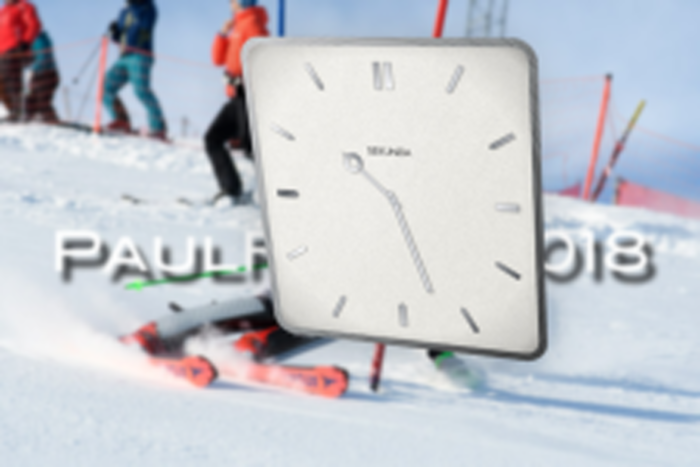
h=10 m=27
